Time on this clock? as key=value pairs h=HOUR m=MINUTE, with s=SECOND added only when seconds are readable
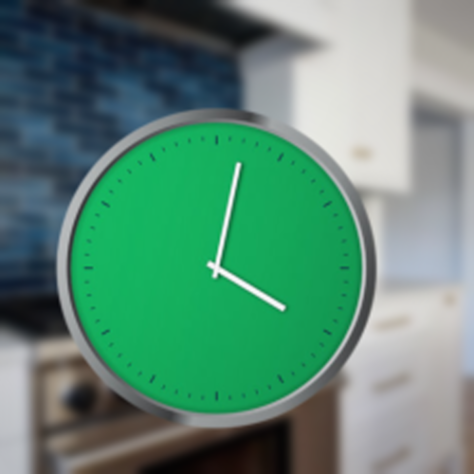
h=4 m=2
